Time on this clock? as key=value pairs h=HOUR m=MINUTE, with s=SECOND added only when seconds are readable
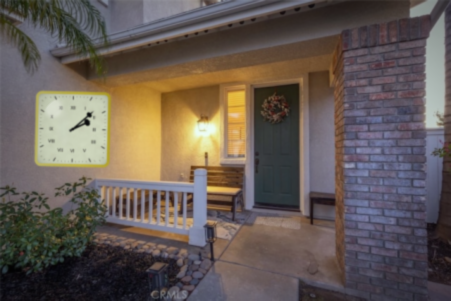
h=2 m=8
